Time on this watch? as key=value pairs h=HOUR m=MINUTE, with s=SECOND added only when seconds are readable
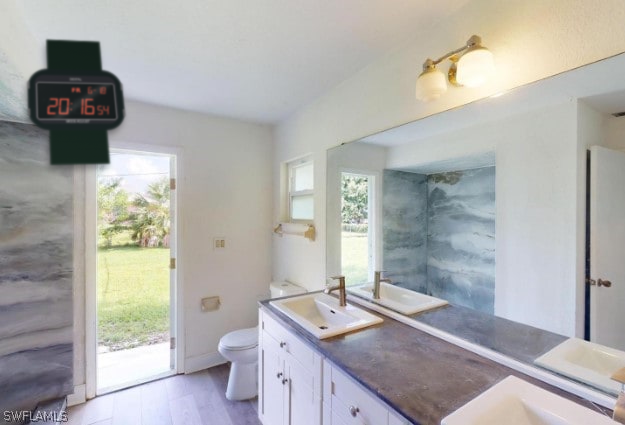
h=20 m=16
